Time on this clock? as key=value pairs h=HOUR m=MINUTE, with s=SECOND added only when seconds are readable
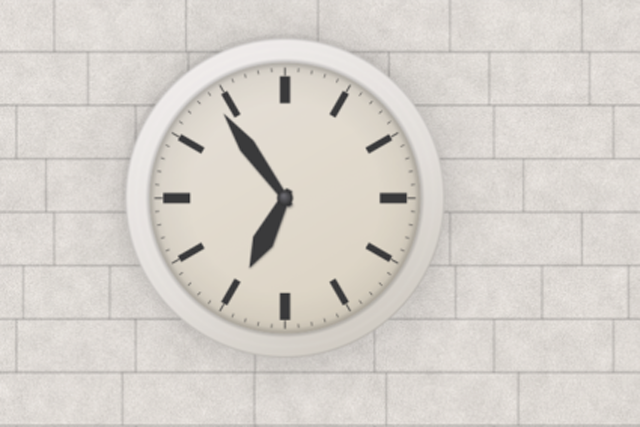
h=6 m=54
